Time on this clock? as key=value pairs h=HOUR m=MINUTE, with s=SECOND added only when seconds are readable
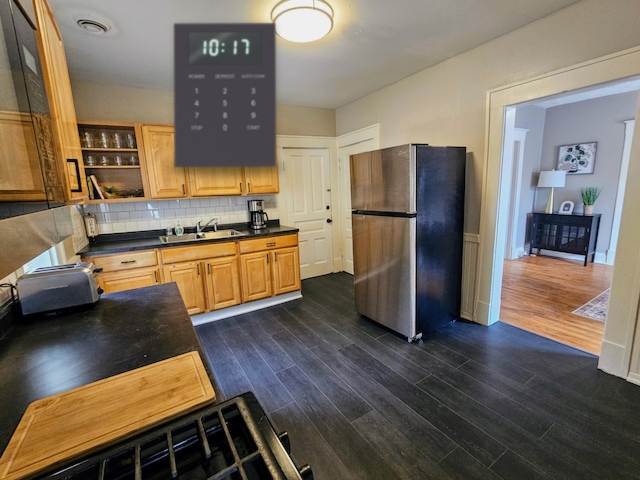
h=10 m=17
